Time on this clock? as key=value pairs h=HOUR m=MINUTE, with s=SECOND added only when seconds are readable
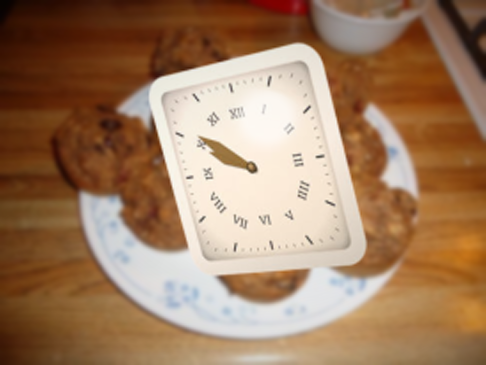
h=9 m=51
